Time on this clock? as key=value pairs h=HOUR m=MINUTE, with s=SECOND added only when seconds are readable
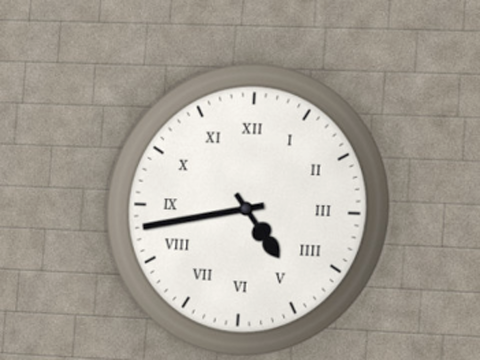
h=4 m=43
